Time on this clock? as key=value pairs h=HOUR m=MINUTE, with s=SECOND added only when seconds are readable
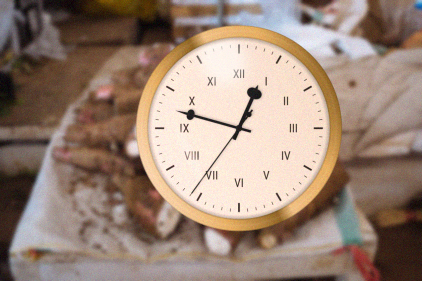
h=12 m=47 s=36
